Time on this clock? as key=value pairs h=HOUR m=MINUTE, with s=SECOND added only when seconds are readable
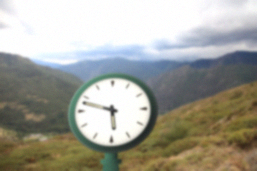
h=5 m=48
